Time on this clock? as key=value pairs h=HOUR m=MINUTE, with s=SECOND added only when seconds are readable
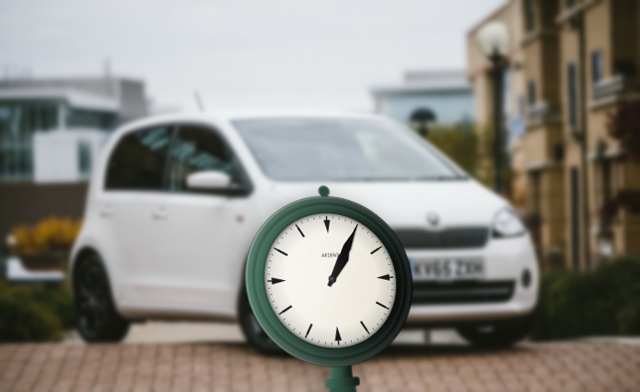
h=1 m=5
